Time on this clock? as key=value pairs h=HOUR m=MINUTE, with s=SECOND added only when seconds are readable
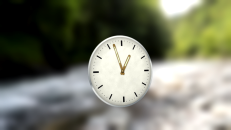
h=12 m=57
